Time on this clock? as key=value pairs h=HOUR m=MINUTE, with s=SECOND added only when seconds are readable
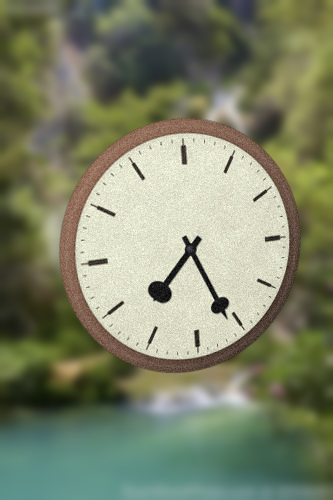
h=7 m=26
